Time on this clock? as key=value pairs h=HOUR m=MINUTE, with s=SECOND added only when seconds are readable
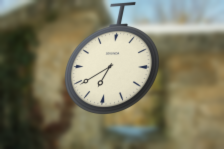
h=6 m=39
